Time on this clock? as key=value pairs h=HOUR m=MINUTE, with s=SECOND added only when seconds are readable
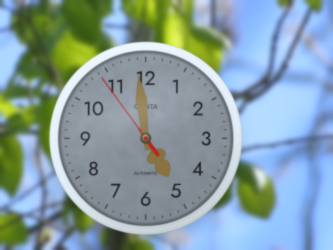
h=4 m=58 s=54
